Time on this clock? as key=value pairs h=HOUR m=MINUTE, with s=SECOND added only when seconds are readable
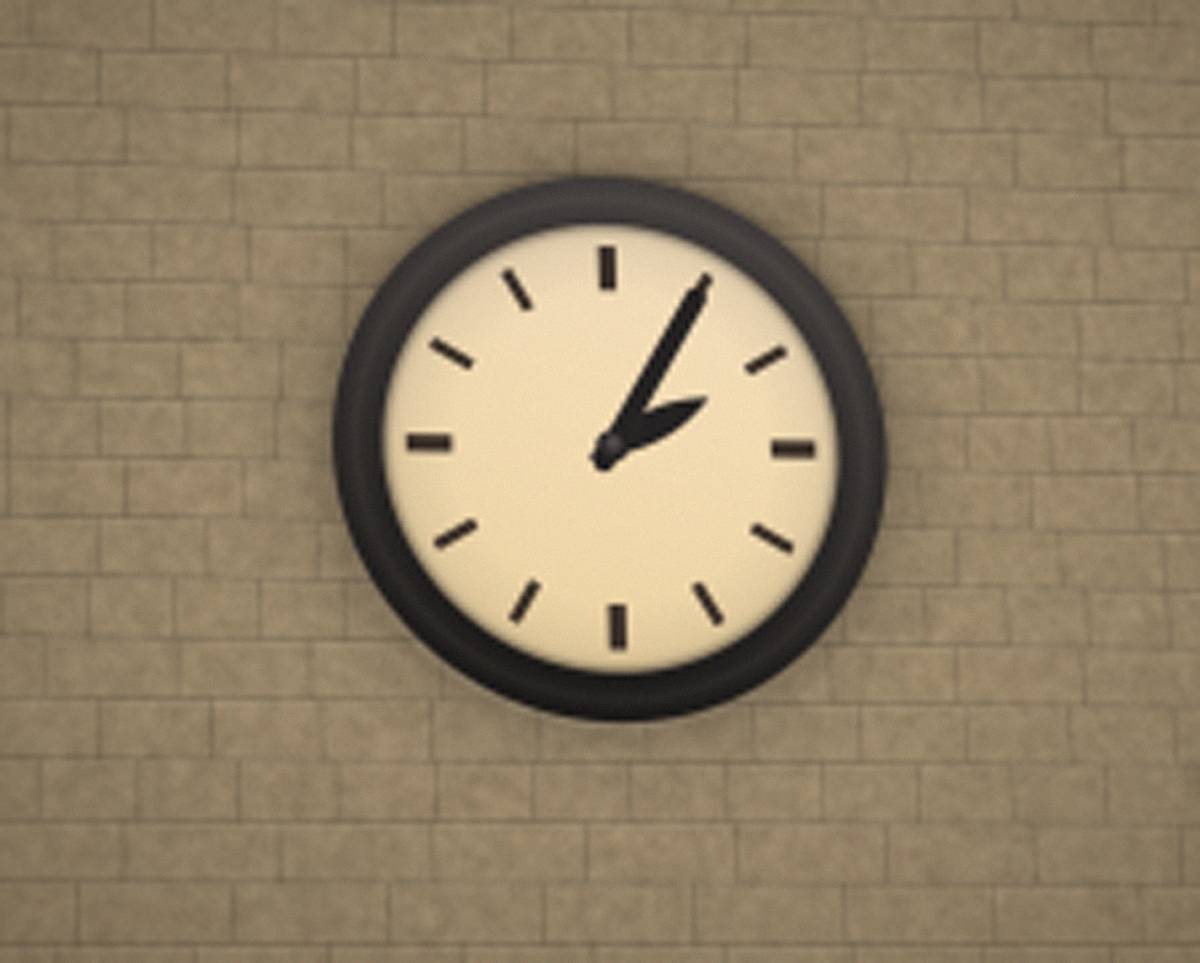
h=2 m=5
